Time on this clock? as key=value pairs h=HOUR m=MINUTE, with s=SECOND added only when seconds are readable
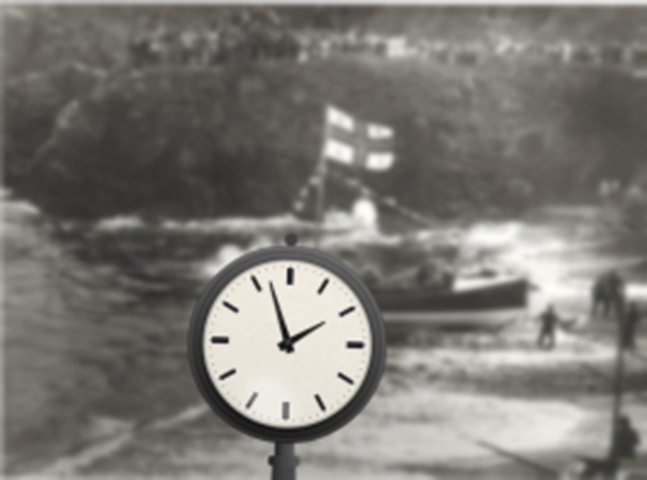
h=1 m=57
